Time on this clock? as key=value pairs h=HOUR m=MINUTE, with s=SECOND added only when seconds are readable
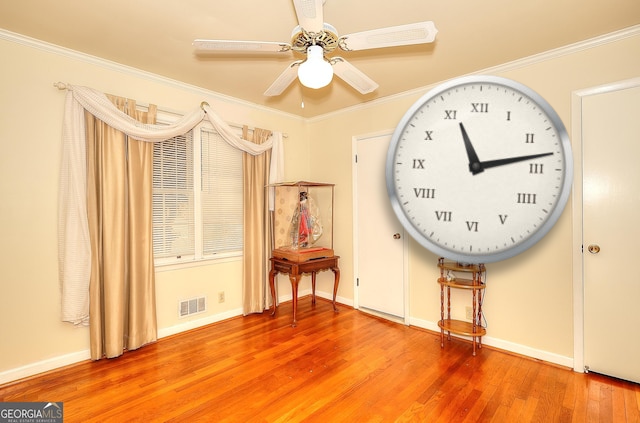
h=11 m=13
